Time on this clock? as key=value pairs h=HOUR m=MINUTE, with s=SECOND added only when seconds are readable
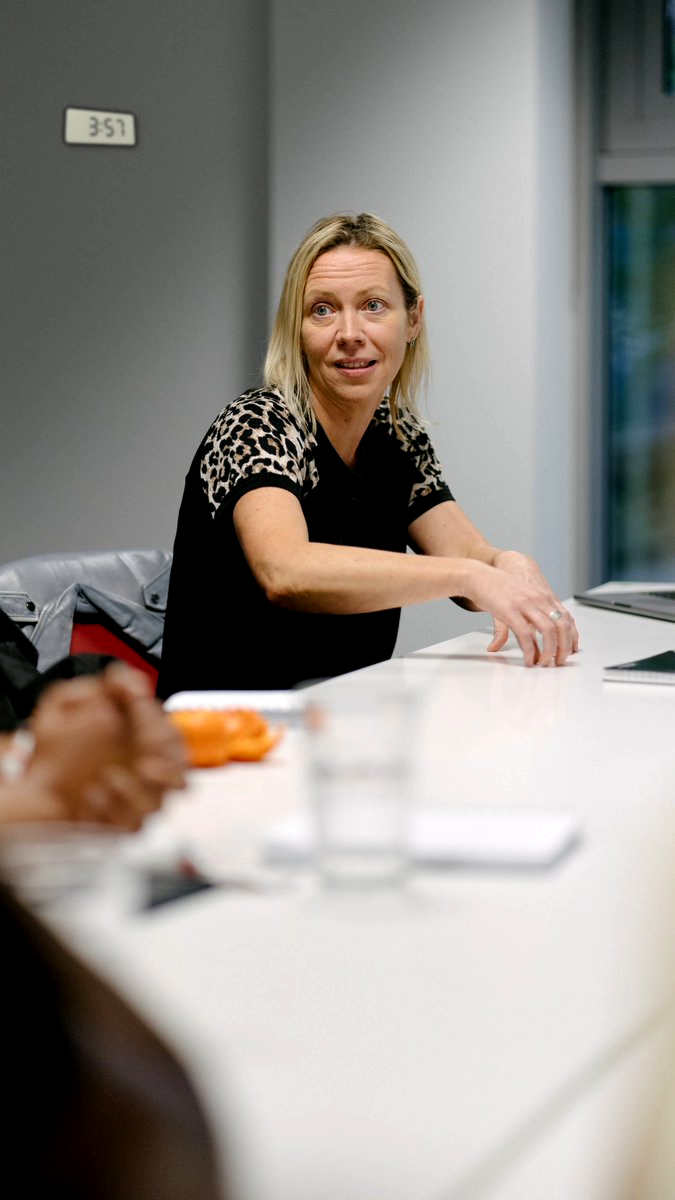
h=3 m=57
